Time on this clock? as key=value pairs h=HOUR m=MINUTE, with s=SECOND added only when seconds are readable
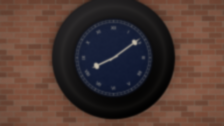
h=8 m=9
